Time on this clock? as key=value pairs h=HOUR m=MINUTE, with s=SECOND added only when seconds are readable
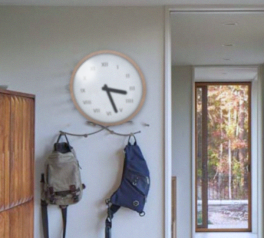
h=3 m=27
